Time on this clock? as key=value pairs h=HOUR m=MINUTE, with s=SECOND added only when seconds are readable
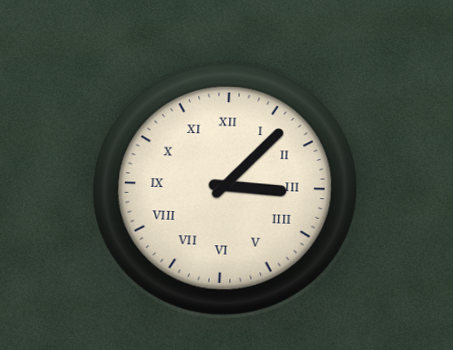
h=3 m=7
